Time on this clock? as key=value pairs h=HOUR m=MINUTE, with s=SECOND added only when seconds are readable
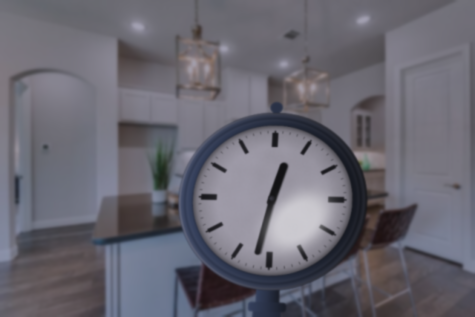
h=12 m=32
